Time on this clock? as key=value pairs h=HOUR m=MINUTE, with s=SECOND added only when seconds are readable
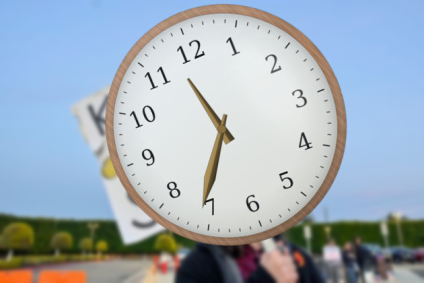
h=11 m=36
